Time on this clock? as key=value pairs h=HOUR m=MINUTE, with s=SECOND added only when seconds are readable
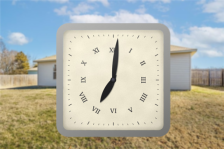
h=7 m=1
